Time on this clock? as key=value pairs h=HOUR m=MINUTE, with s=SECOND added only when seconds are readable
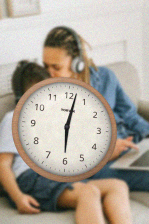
h=6 m=2
